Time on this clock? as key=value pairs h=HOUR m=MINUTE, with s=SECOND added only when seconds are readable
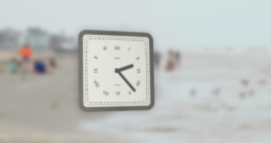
h=2 m=23
